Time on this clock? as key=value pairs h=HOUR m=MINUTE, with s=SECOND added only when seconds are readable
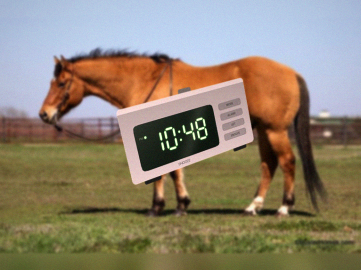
h=10 m=48
